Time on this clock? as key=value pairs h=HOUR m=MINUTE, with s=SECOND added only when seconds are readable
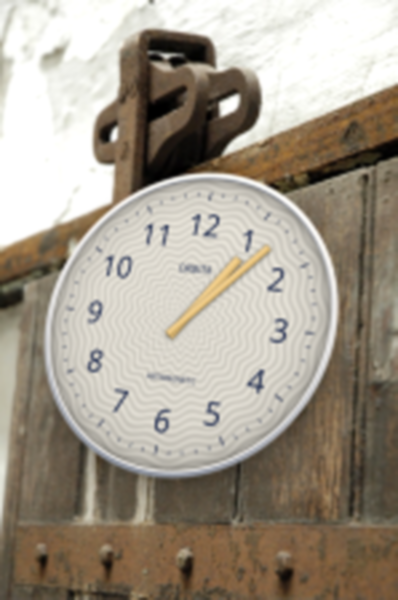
h=1 m=7
